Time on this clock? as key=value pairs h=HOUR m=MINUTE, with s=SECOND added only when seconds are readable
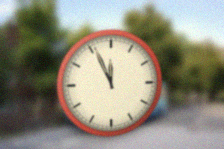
h=11 m=56
